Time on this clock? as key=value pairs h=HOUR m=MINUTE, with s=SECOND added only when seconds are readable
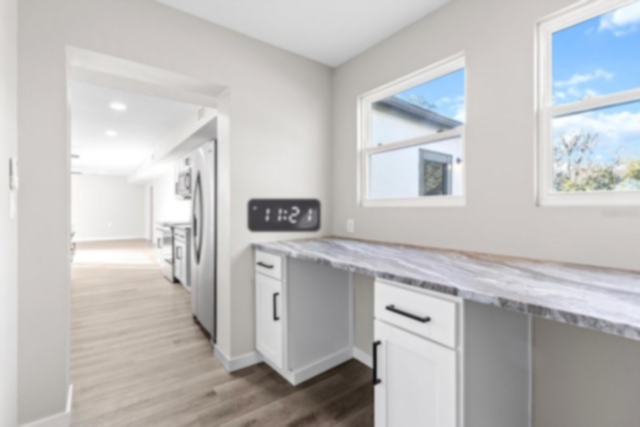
h=11 m=21
